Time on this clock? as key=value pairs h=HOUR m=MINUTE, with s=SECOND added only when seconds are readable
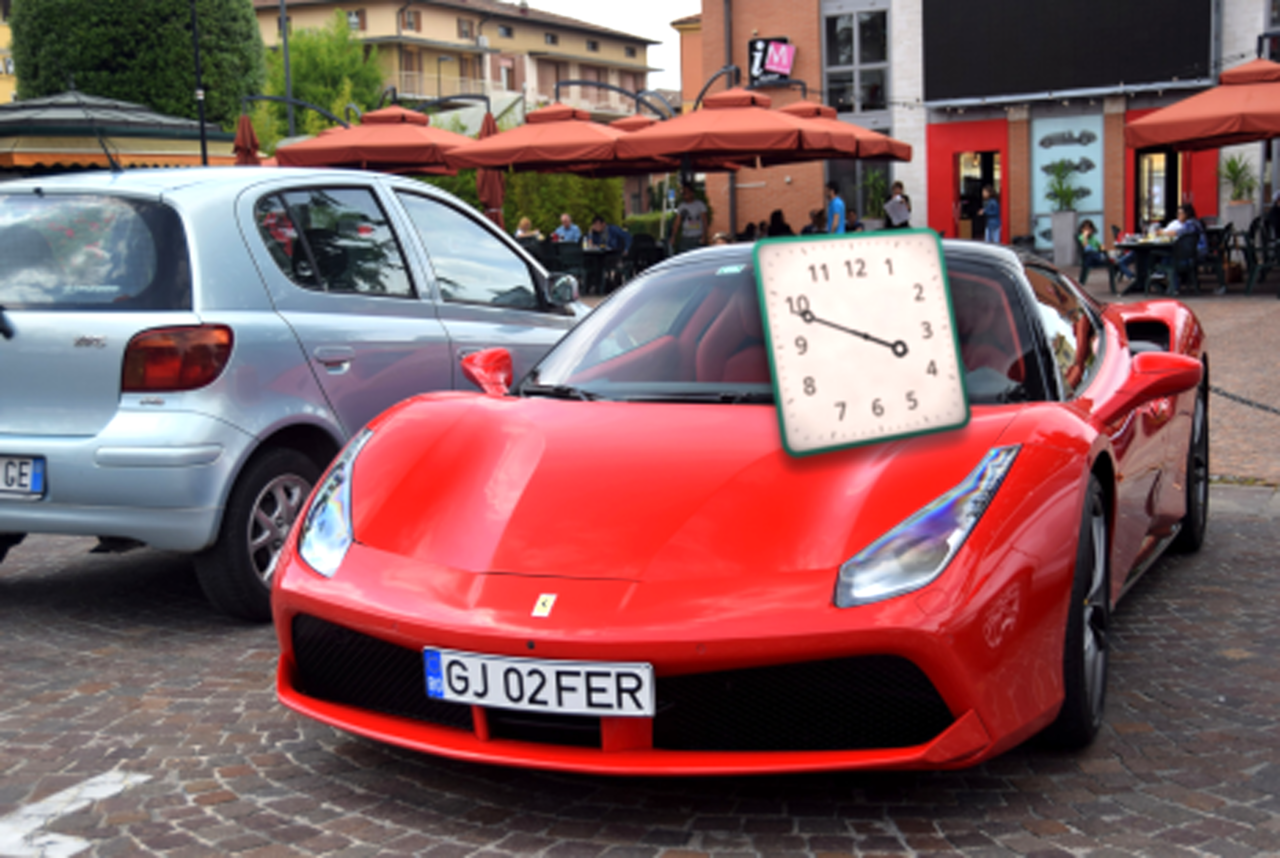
h=3 m=49
